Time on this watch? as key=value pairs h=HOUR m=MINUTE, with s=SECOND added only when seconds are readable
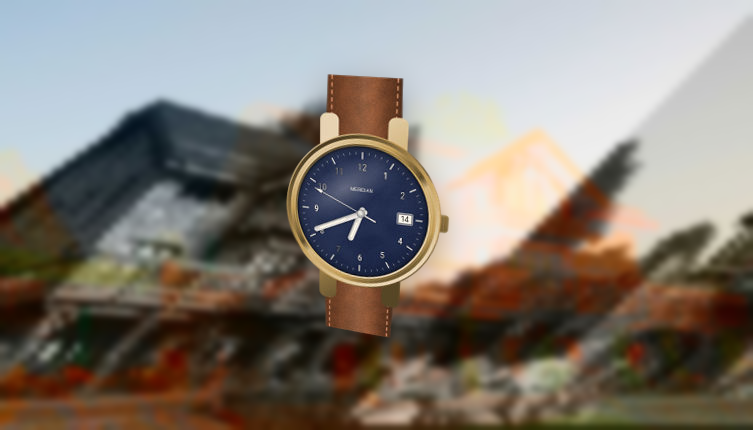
h=6 m=40 s=49
